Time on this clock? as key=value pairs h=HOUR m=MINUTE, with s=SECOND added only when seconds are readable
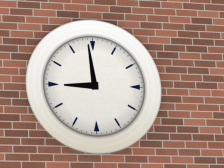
h=8 m=59
